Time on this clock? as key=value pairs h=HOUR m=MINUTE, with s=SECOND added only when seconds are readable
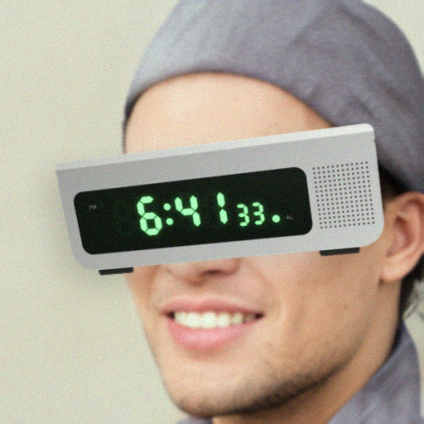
h=6 m=41 s=33
